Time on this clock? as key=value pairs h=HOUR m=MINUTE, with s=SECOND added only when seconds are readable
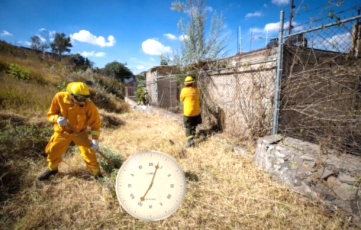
h=7 m=3
